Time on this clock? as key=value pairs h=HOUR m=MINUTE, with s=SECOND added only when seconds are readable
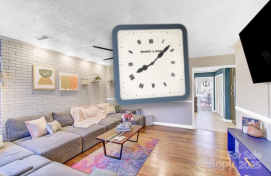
h=8 m=8
